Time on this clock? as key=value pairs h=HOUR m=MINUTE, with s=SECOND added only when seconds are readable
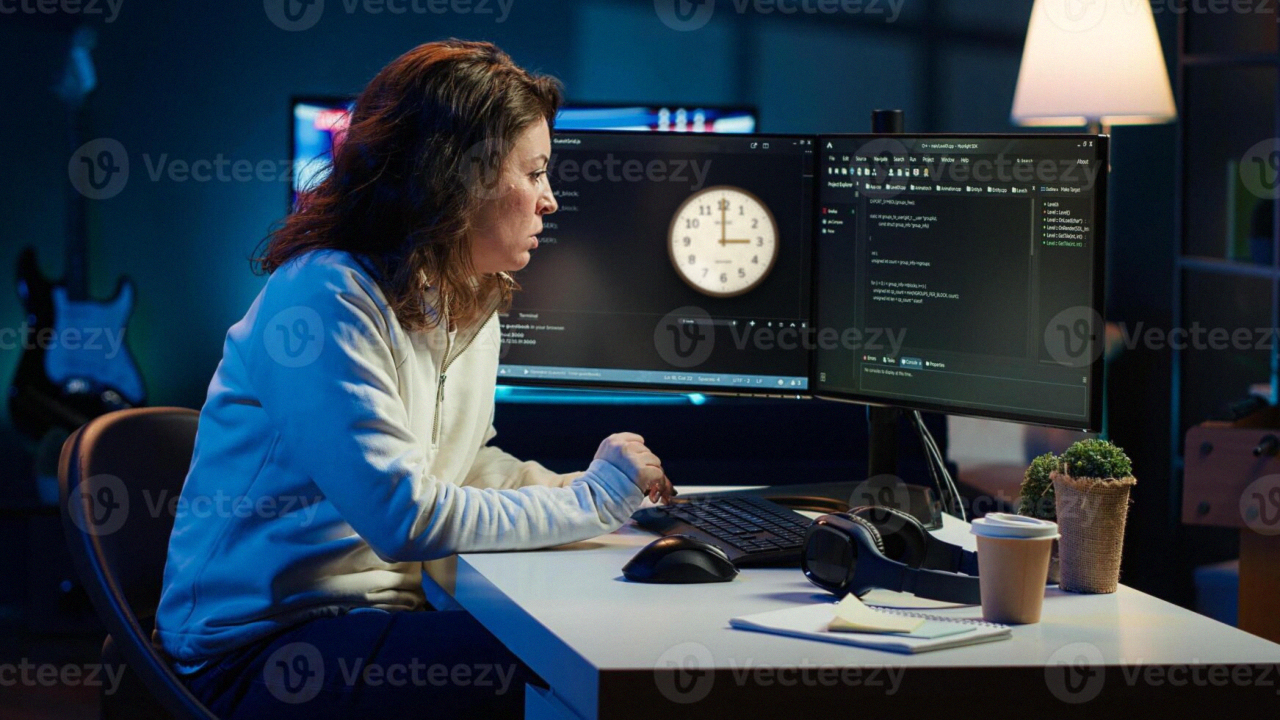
h=3 m=0
